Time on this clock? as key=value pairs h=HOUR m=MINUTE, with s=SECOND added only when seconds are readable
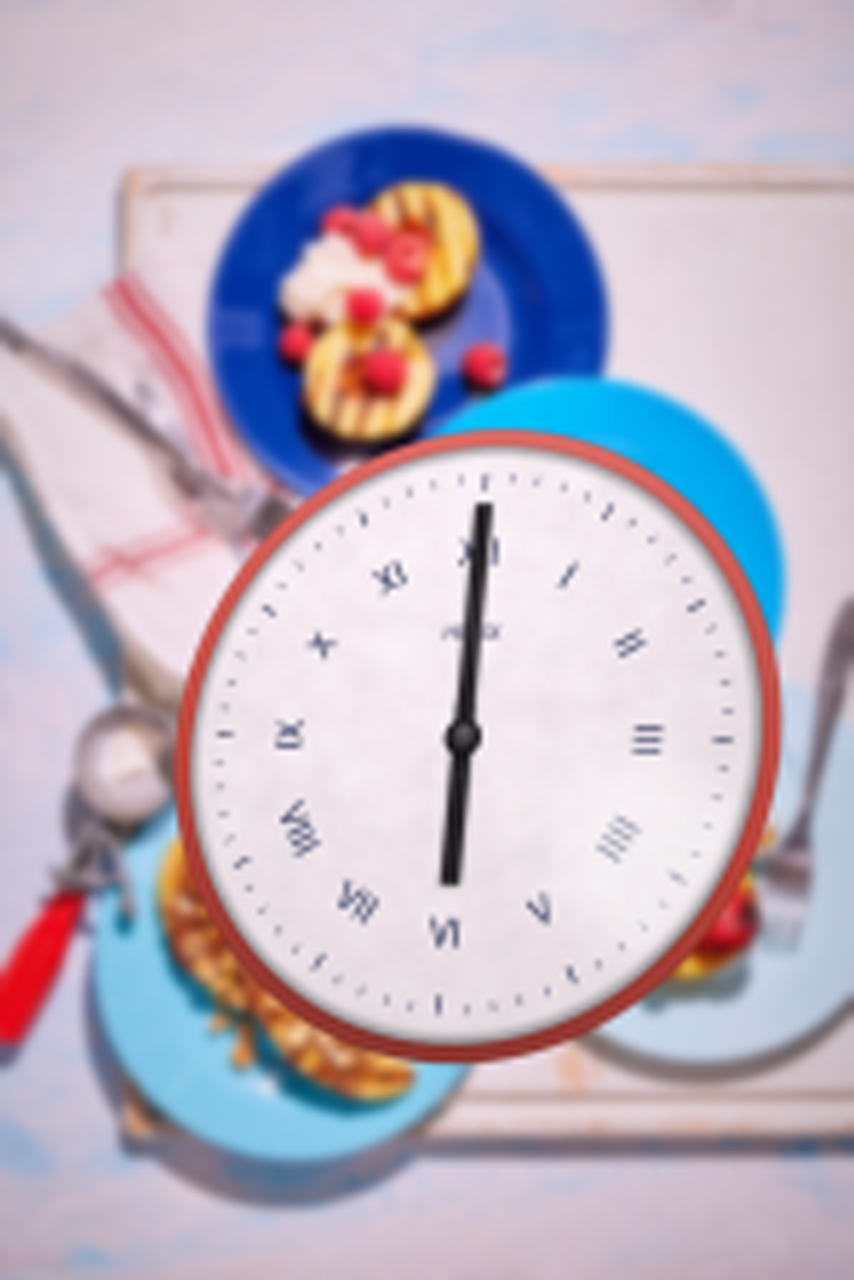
h=6 m=0
